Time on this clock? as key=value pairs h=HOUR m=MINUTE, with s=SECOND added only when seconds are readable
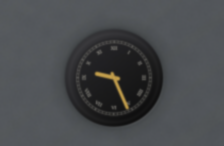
h=9 m=26
